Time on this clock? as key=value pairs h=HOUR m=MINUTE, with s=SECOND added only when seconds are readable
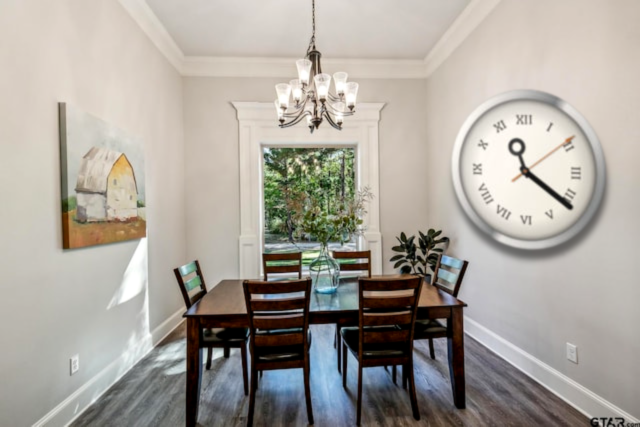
h=11 m=21 s=9
